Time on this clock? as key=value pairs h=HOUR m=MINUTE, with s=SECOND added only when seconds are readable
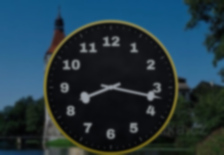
h=8 m=17
